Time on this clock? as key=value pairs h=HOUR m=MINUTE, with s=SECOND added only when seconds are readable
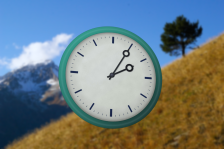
h=2 m=5
